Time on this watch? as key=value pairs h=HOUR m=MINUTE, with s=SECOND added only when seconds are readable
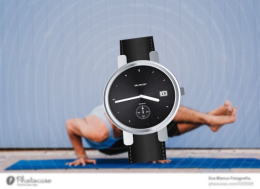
h=3 m=44
